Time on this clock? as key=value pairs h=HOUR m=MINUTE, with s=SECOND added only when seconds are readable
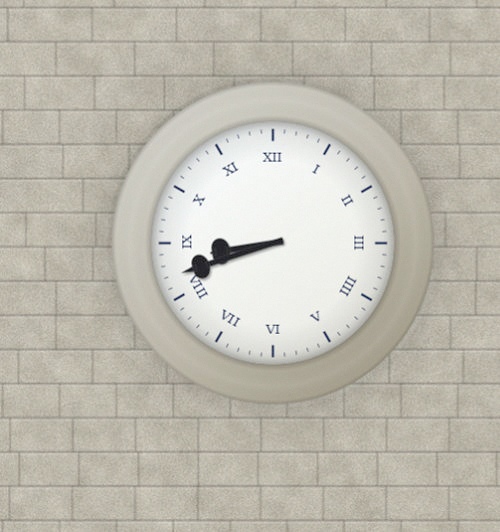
h=8 m=42
